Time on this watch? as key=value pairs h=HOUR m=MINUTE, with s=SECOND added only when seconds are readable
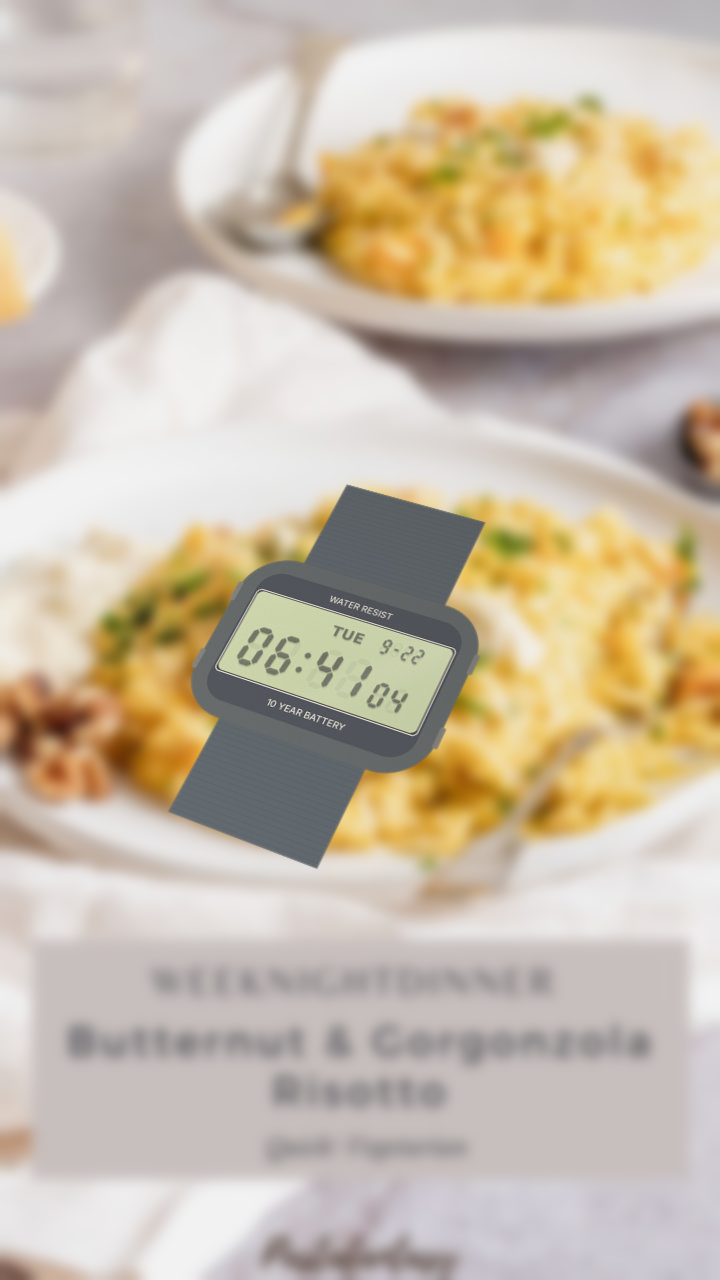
h=6 m=41 s=4
